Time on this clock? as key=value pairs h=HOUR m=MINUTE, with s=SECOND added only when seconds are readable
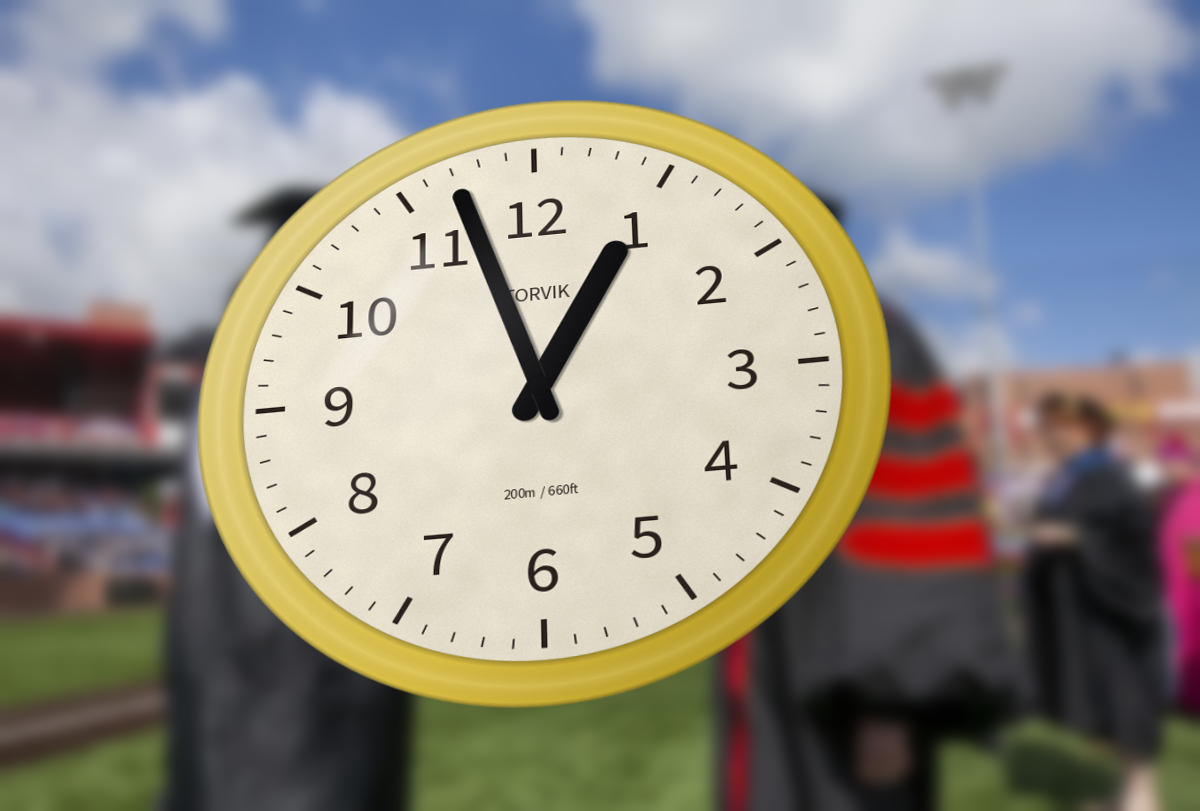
h=12 m=57
